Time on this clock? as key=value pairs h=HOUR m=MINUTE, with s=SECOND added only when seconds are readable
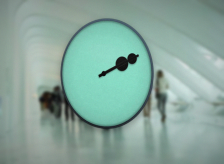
h=2 m=11
